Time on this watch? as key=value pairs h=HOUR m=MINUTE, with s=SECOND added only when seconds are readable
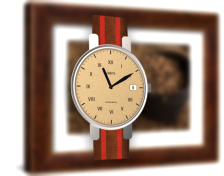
h=11 m=10
